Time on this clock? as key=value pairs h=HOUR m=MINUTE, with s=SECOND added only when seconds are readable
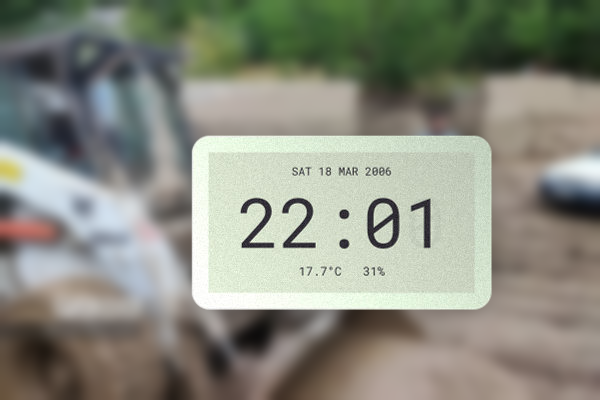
h=22 m=1
